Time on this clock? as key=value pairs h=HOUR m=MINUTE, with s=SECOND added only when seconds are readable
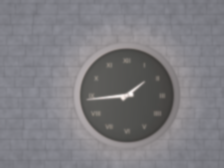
h=1 m=44
